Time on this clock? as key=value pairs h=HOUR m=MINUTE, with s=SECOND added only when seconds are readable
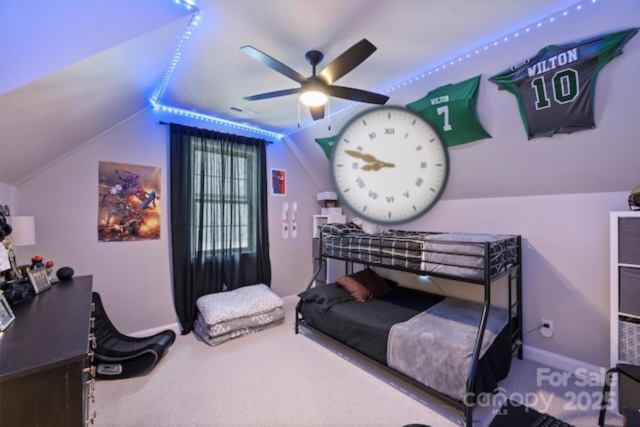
h=8 m=48
